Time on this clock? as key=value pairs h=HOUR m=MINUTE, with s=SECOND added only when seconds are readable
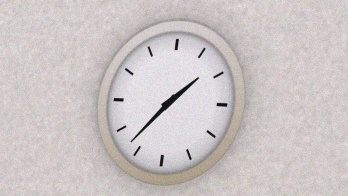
h=1 m=37
